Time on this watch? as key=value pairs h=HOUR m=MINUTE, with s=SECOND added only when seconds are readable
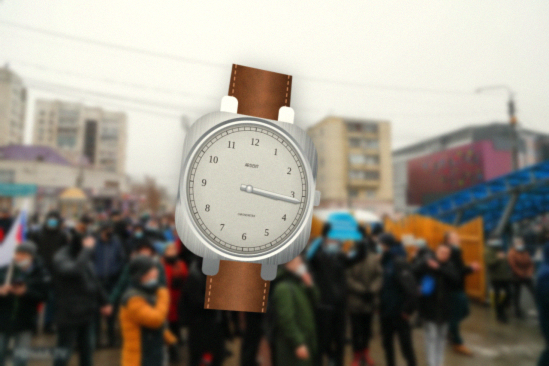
h=3 m=16
